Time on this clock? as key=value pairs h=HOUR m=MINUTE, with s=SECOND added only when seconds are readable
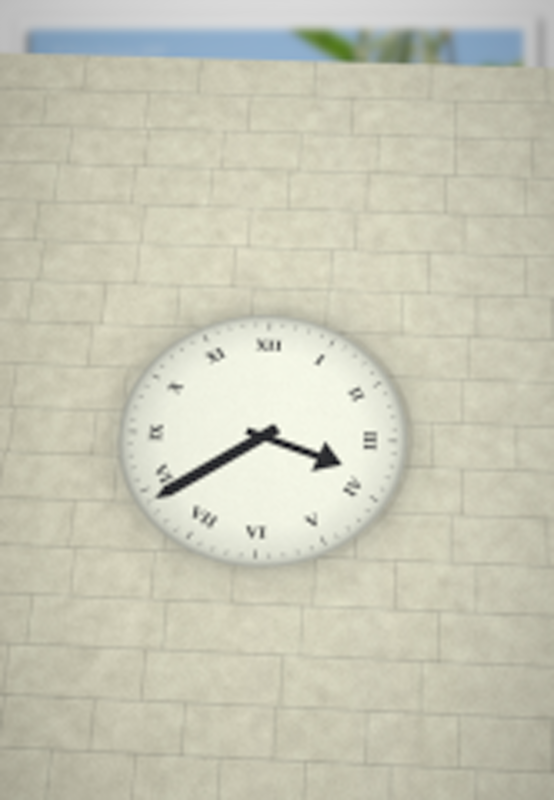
h=3 m=39
